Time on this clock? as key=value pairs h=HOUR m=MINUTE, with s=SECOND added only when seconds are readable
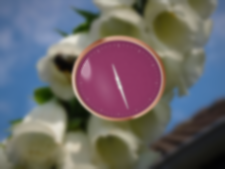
h=11 m=27
